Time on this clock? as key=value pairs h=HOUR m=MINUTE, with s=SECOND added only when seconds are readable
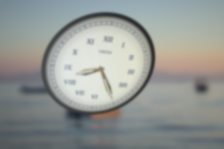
h=8 m=25
